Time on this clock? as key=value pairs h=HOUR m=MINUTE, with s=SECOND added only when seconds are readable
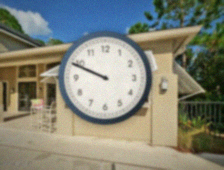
h=9 m=49
